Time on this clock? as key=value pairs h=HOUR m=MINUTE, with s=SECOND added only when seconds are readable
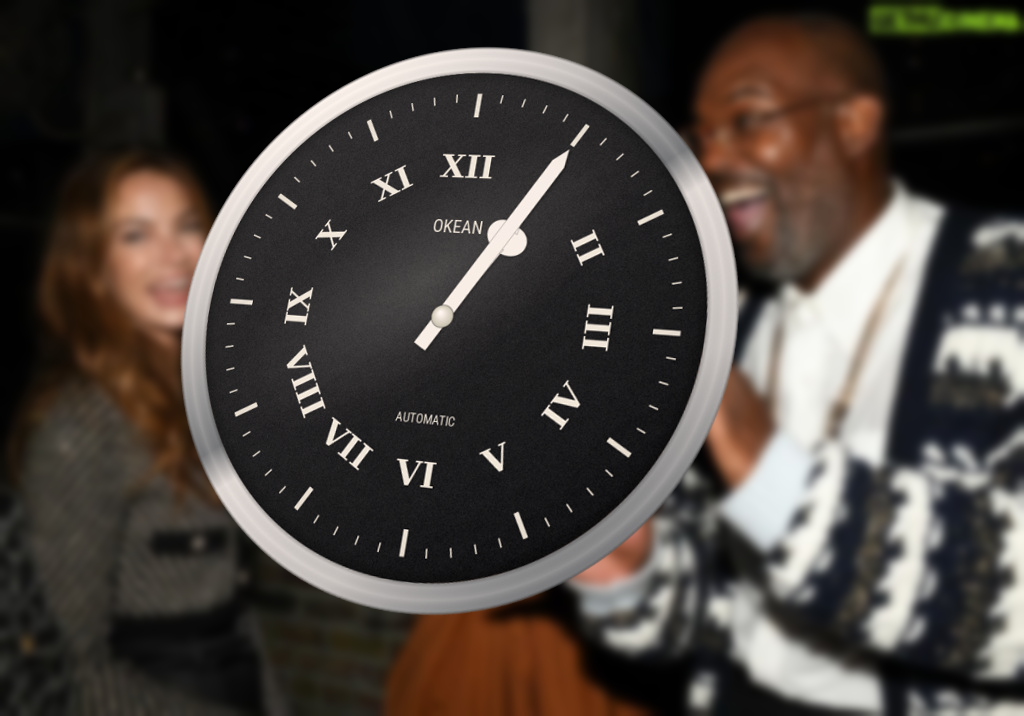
h=1 m=5
